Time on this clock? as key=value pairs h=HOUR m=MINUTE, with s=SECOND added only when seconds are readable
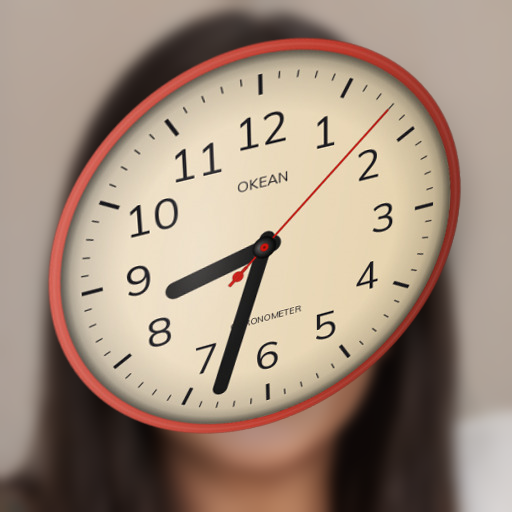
h=8 m=33 s=8
